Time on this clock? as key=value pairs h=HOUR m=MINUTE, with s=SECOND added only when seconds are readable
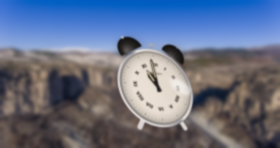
h=10 m=59
